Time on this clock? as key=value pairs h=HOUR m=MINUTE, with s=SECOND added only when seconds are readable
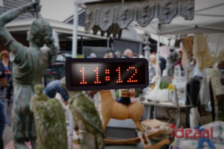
h=11 m=12
